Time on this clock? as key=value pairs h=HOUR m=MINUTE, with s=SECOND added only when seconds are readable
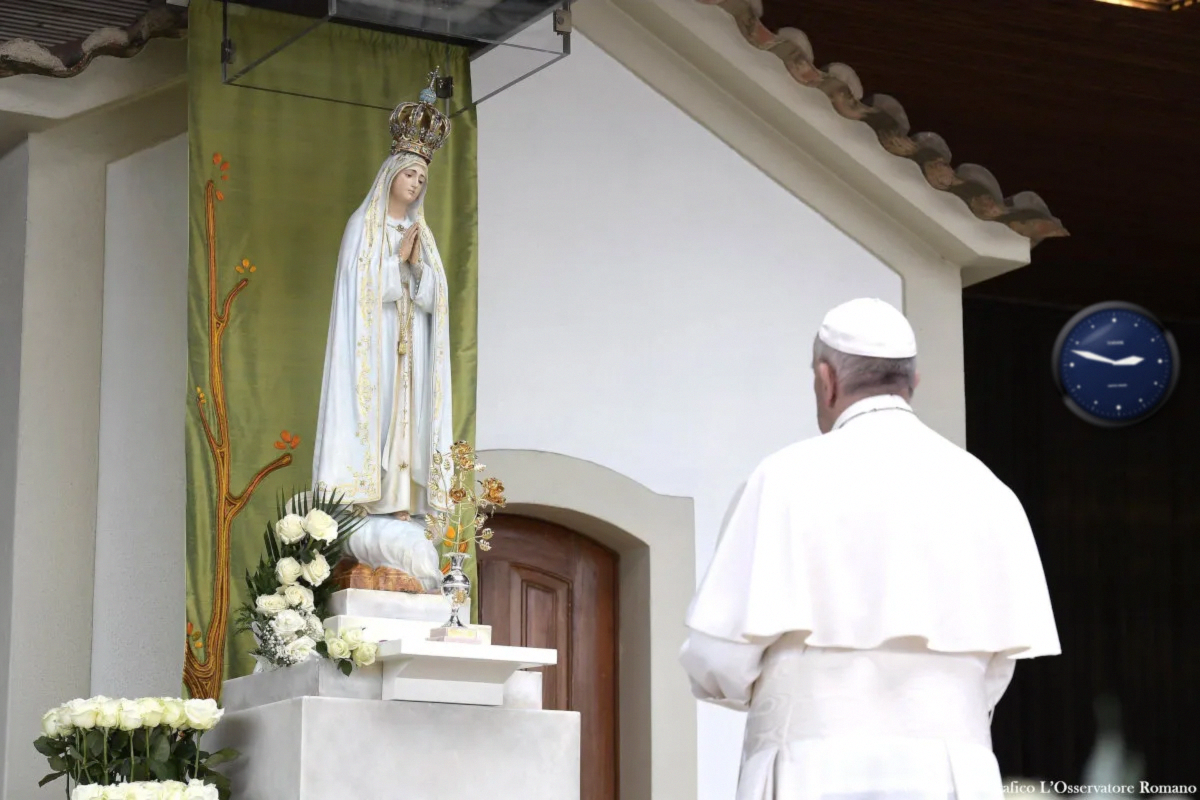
h=2 m=48
